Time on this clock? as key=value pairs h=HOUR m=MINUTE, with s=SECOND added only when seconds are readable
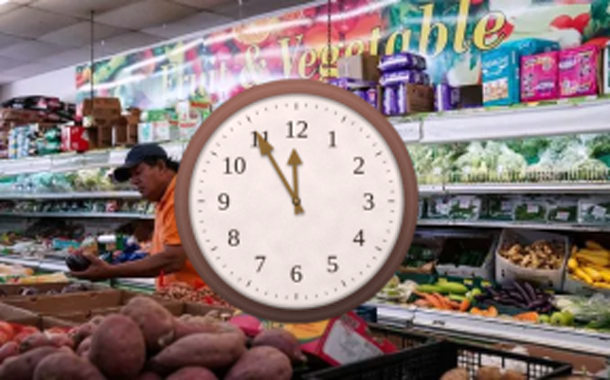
h=11 m=55
